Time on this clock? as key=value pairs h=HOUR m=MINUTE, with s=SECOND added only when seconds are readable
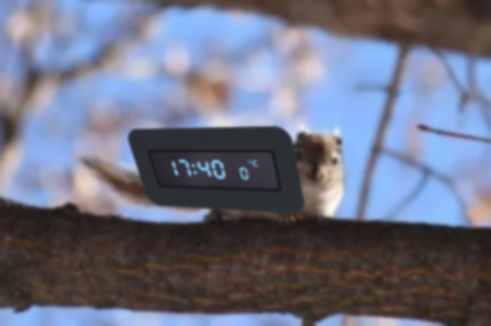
h=17 m=40
